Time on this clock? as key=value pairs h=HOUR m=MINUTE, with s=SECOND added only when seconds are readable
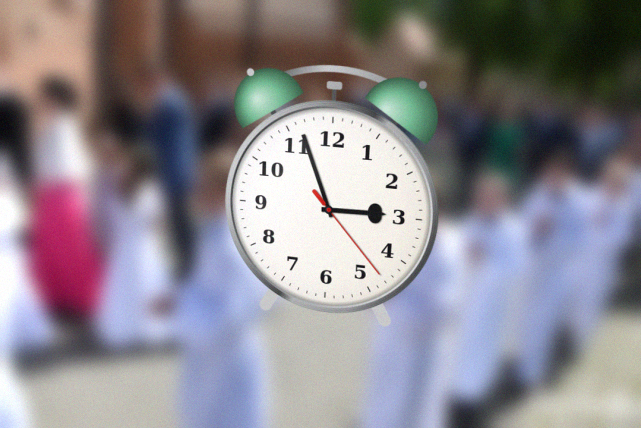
h=2 m=56 s=23
